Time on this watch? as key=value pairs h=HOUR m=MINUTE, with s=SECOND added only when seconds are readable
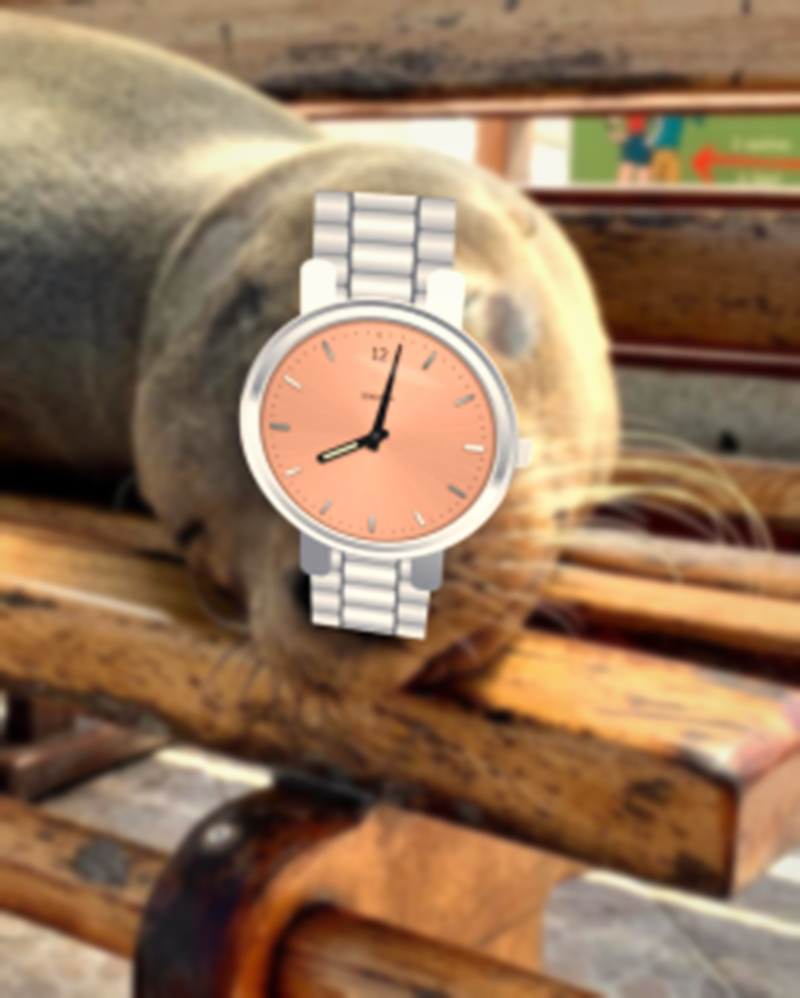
h=8 m=2
